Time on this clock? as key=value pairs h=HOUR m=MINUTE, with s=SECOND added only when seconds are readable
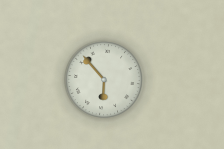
h=5 m=52
